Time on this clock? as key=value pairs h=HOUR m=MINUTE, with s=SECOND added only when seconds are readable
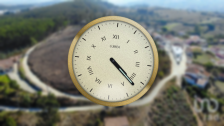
h=4 m=22
